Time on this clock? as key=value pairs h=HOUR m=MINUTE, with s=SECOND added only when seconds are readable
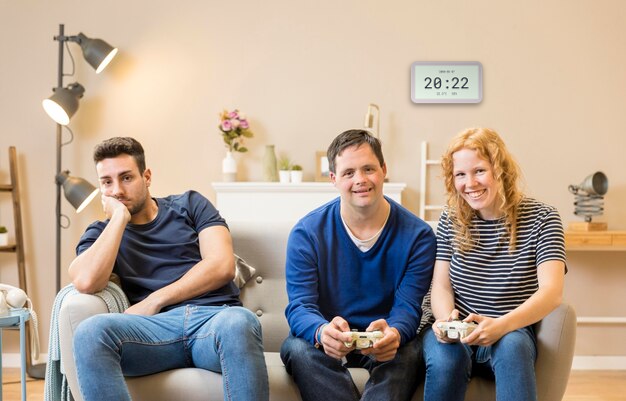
h=20 m=22
